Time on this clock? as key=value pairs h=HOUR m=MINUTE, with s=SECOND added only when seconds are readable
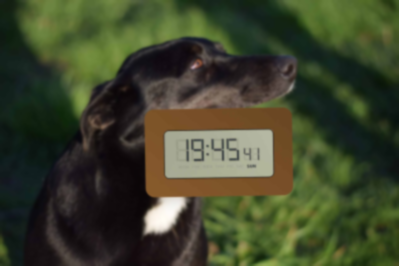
h=19 m=45 s=41
